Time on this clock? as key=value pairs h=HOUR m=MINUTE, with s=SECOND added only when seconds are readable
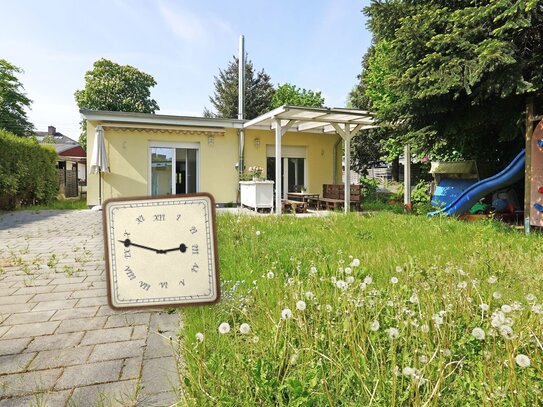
h=2 m=48
